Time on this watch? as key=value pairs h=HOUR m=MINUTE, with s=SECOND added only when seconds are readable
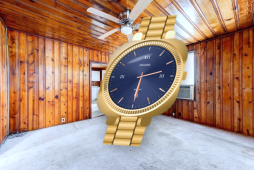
h=2 m=30
